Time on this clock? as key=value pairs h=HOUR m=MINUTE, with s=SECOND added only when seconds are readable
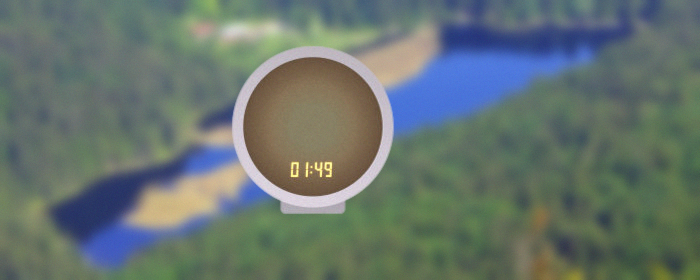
h=1 m=49
